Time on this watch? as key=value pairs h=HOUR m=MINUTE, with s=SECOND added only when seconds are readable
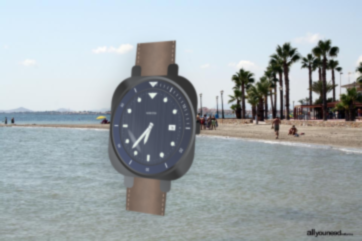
h=6 m=37
